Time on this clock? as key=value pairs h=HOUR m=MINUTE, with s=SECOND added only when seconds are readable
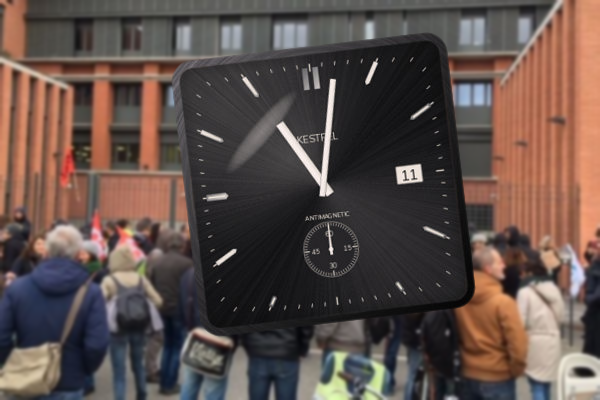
h=11 m=2
